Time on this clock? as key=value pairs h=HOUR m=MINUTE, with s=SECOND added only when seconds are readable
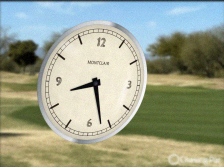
h=8 m=27
